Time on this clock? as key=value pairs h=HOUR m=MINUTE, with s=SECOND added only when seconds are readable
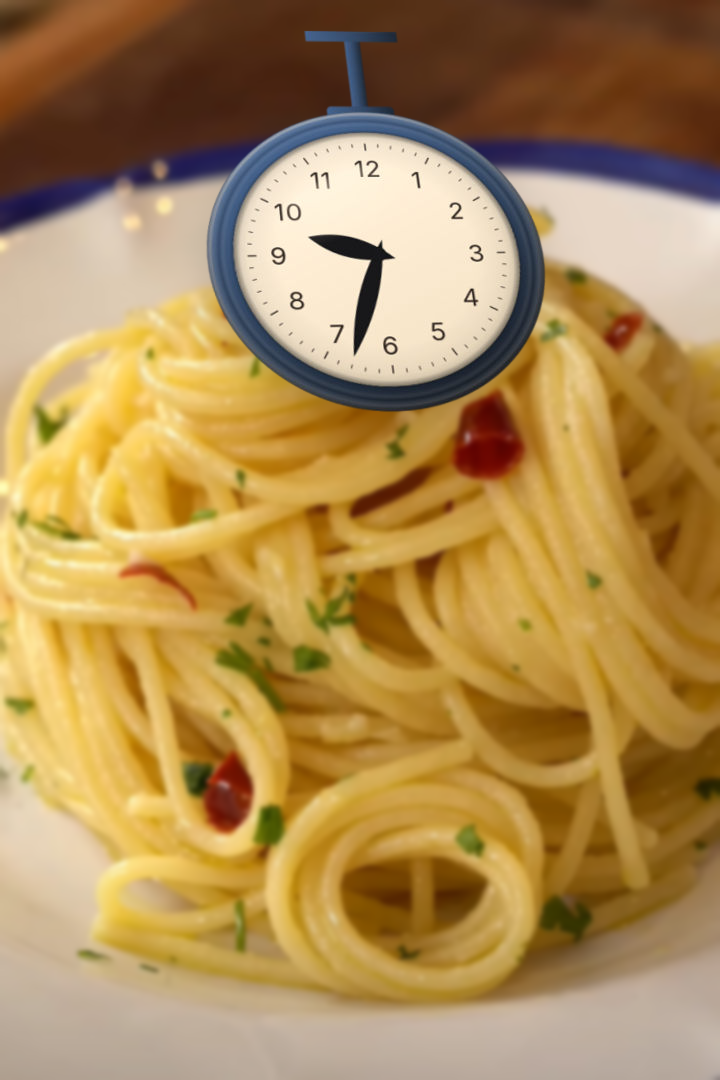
h=9 m=33
